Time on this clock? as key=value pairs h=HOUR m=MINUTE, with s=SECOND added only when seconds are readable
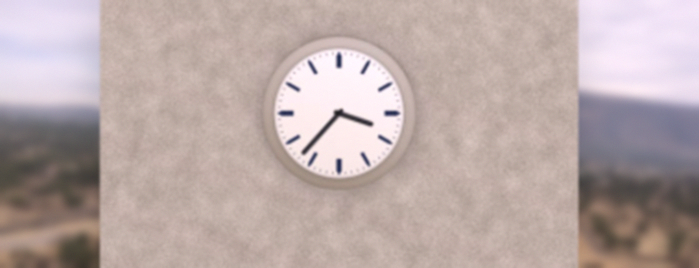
h=3 m=37
